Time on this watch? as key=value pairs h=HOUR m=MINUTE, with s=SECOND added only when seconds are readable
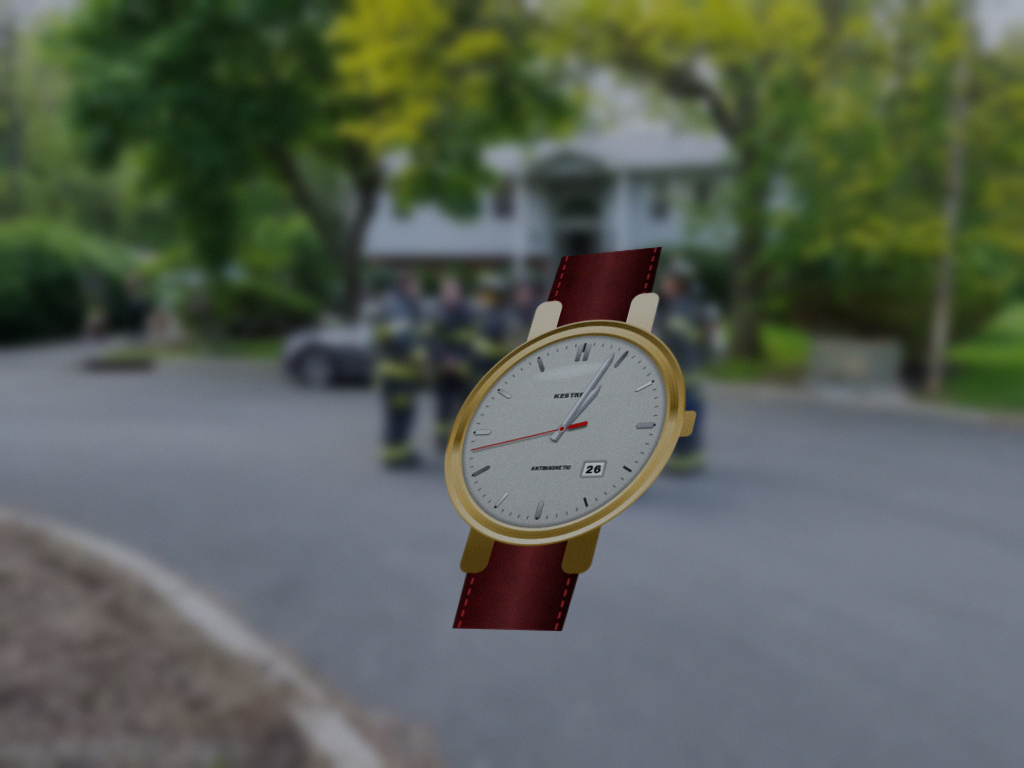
h=1 m=3 s=43
